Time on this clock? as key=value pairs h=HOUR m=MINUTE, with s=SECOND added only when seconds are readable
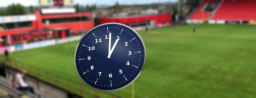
h=1 m=1
